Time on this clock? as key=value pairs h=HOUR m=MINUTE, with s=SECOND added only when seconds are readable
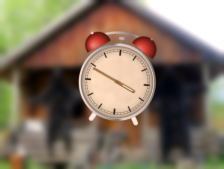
h=3 m=49
